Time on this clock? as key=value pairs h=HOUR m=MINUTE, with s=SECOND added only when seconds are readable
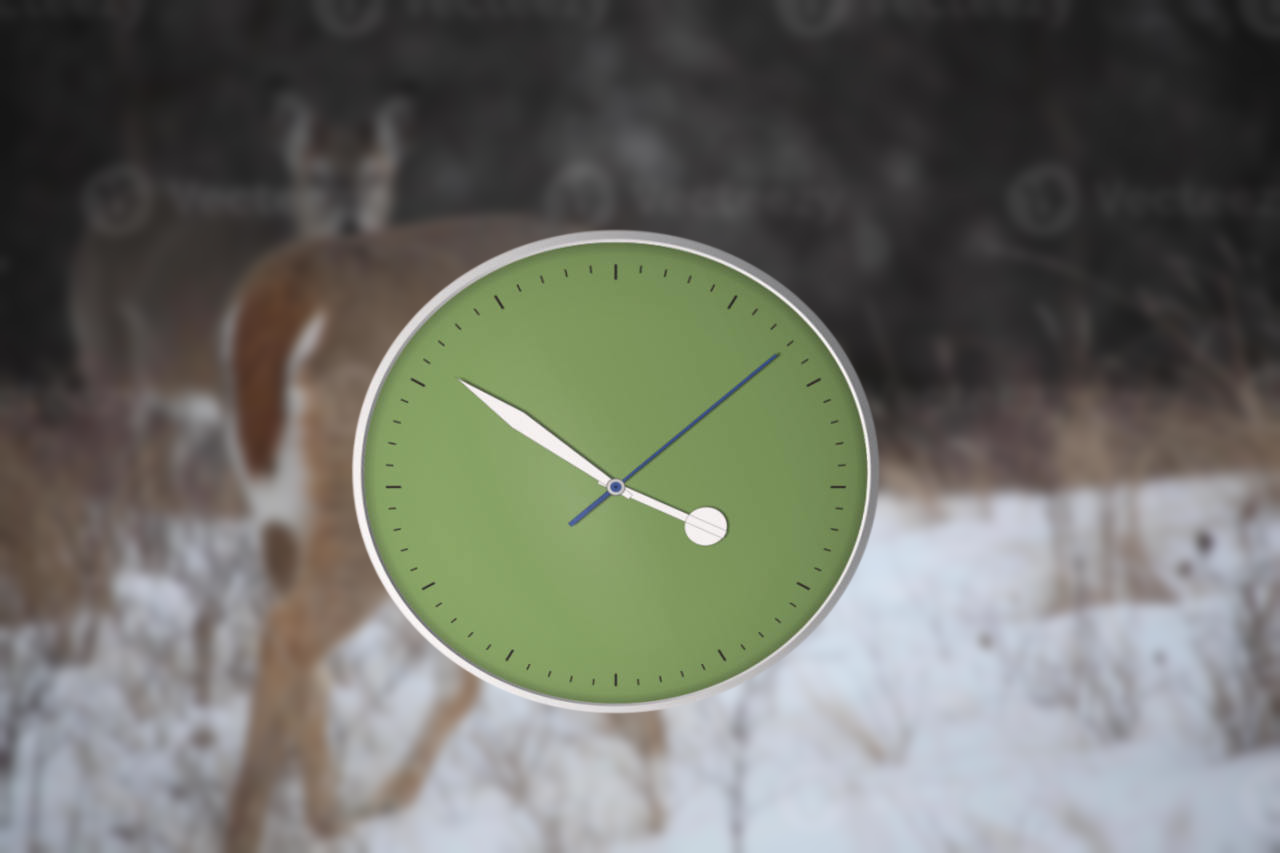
h=3 m=51 s=8
